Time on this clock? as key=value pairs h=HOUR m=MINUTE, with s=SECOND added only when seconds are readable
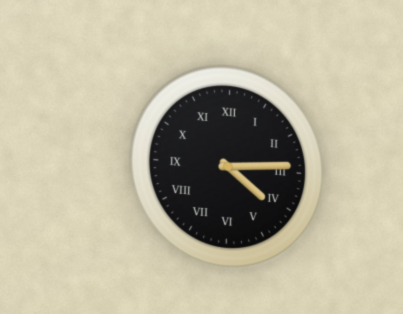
h=4 m=14
